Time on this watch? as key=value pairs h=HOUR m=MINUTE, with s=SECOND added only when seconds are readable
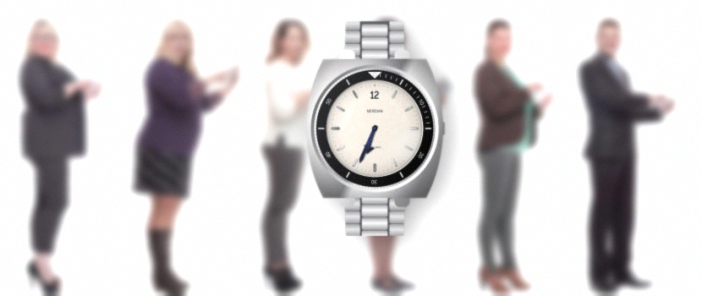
h=6 m=34
